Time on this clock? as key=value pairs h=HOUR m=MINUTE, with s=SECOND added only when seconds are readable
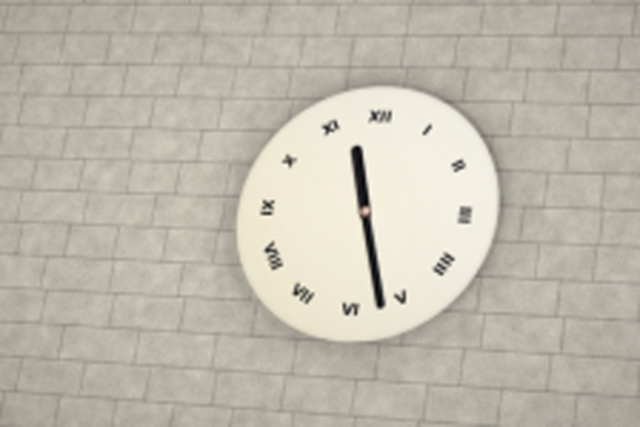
h=11 m=27
